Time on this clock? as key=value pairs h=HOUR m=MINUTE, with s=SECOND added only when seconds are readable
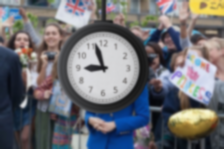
h=8 m=57
